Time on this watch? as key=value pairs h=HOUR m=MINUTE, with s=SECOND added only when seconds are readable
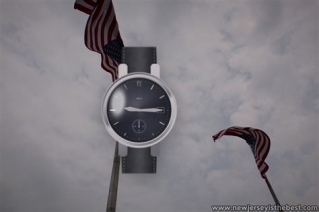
h=9 m=15
